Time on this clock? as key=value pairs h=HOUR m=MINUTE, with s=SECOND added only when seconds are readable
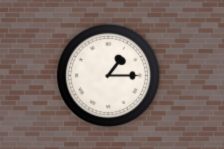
h=1 m=15
